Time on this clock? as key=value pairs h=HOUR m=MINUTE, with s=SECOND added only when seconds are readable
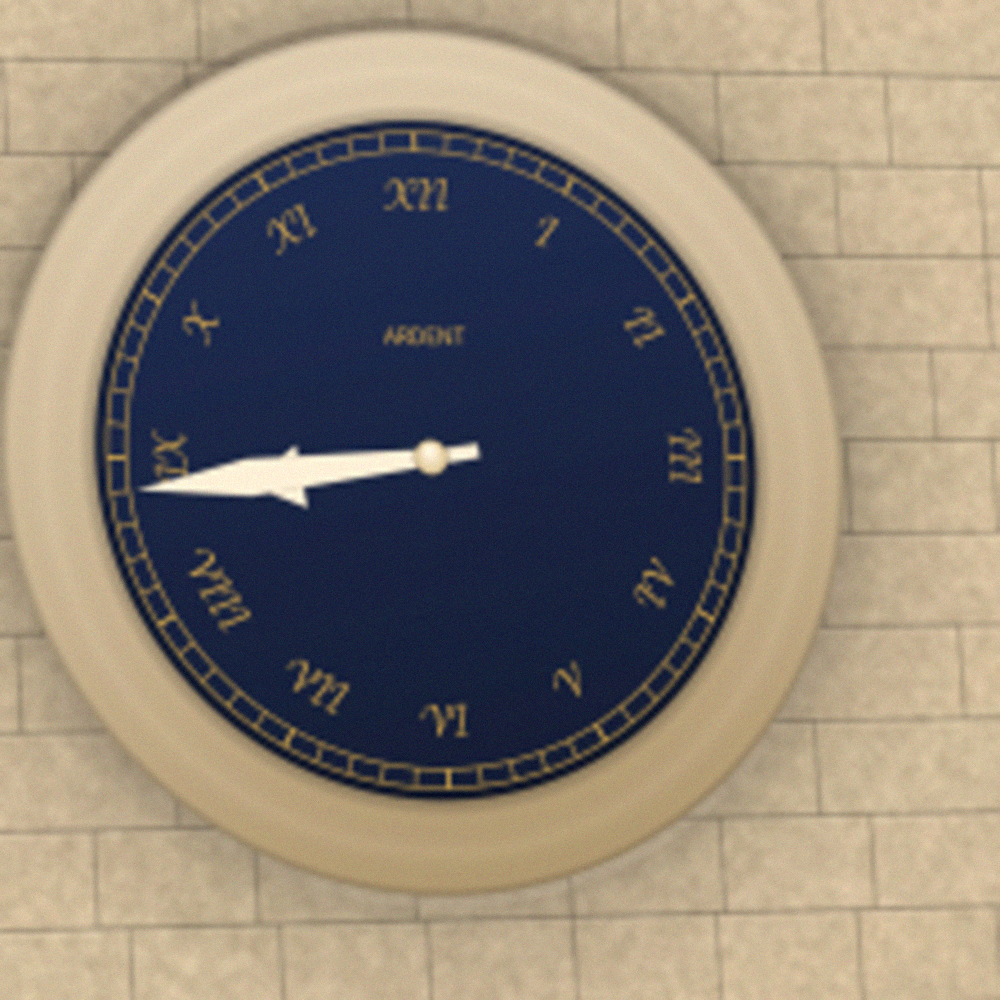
h=8 m=44
